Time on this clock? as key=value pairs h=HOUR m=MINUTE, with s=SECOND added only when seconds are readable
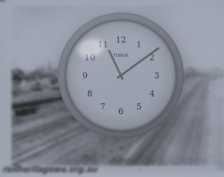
h=11 m=9
